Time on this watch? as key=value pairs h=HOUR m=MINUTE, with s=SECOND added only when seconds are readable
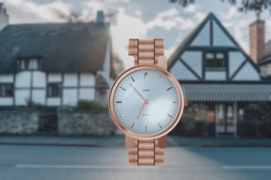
h=6 m=53
